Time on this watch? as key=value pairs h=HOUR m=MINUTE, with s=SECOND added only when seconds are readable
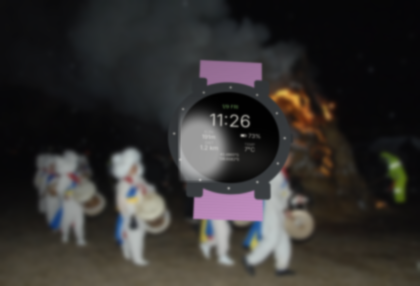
h=11 m=26
